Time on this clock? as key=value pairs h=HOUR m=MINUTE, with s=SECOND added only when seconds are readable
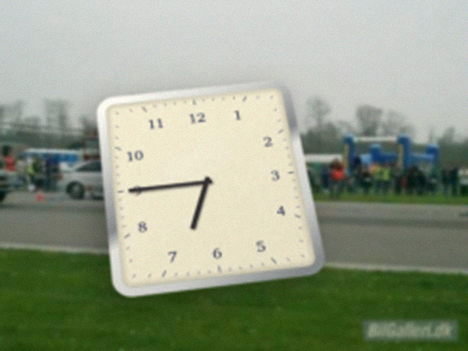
h=6 m=45
